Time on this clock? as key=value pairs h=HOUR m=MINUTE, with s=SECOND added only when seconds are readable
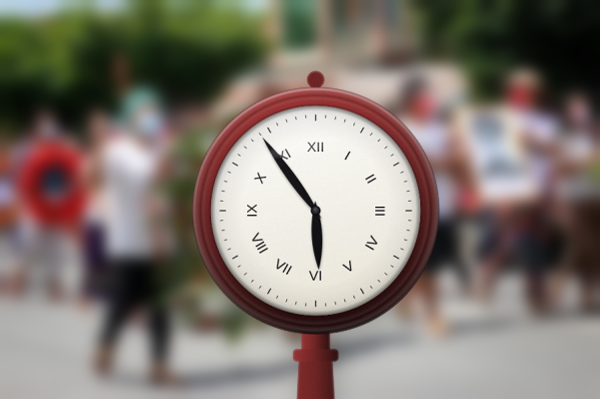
h=5 m=54
